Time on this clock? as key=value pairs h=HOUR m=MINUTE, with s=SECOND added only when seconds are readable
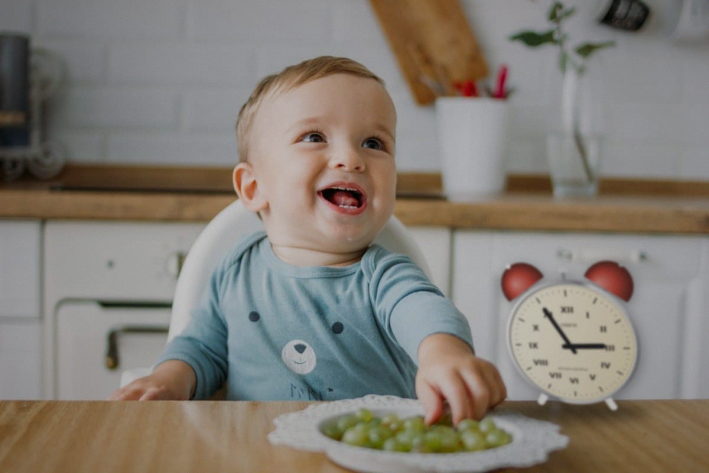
h=2 m=55
